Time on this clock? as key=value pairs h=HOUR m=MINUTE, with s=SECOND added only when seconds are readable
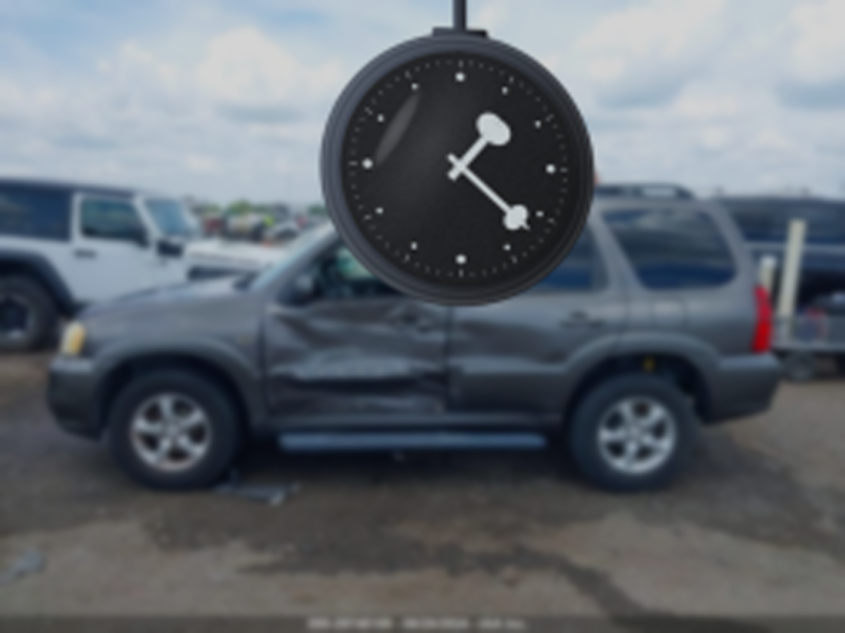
h=1 m=22
